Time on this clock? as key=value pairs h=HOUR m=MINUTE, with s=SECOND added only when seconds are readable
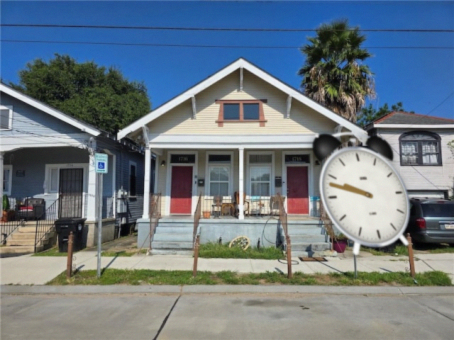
h=9 m=48
